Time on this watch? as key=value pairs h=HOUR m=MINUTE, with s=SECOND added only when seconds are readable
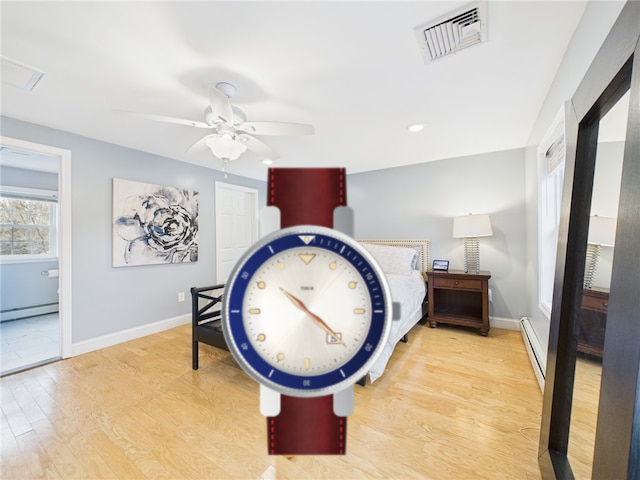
h=10 m=22
